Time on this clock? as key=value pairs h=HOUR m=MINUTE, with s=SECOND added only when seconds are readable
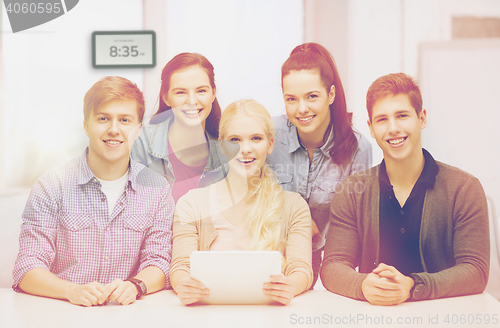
h=8 m=35
